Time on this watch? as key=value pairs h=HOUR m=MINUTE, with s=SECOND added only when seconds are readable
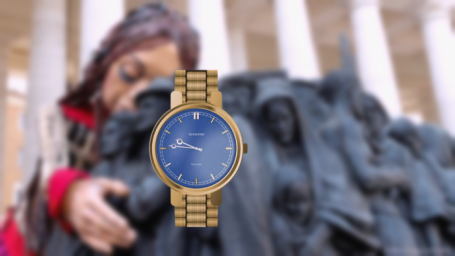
h=9 m=46
